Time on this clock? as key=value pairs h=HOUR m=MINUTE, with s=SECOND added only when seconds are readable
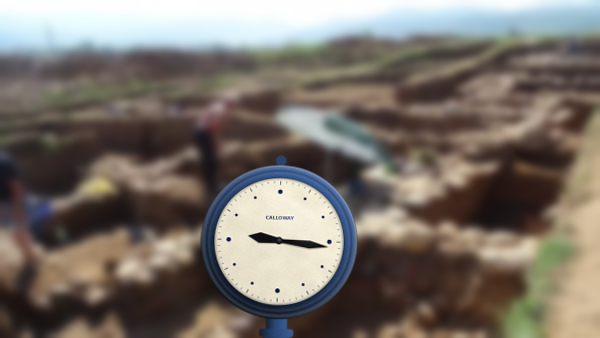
h=9 m=16
